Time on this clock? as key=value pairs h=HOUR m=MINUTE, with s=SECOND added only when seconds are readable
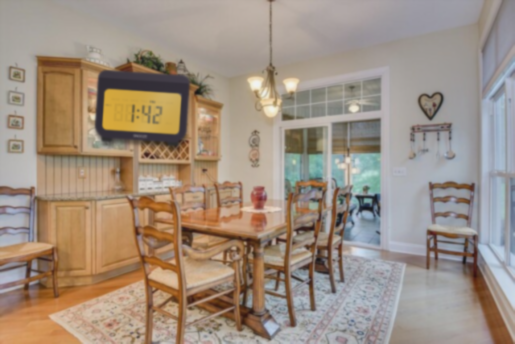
h=1 m=42
